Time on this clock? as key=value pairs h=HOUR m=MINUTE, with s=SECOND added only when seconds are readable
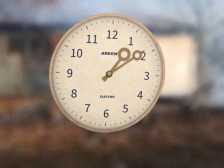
h=1 m=9
